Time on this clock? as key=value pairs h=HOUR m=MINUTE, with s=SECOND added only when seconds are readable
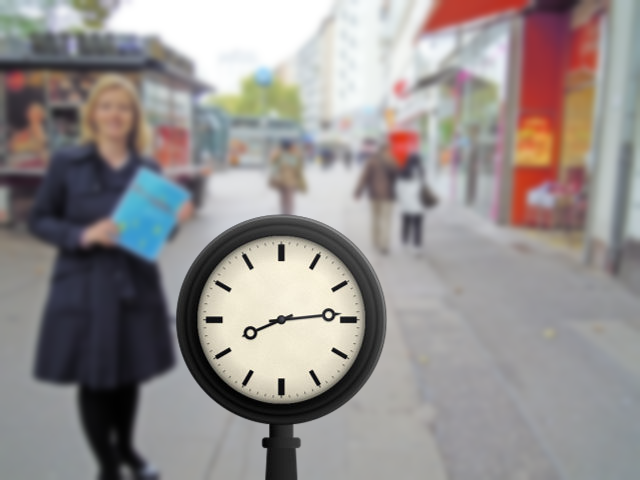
h=8 m=14
